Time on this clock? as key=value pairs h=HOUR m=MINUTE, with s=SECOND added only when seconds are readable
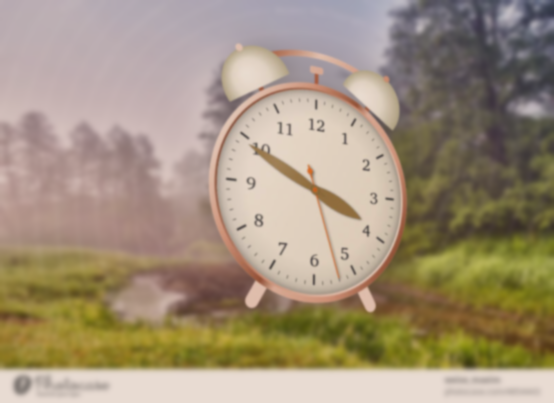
h=3 m=49 s=27
